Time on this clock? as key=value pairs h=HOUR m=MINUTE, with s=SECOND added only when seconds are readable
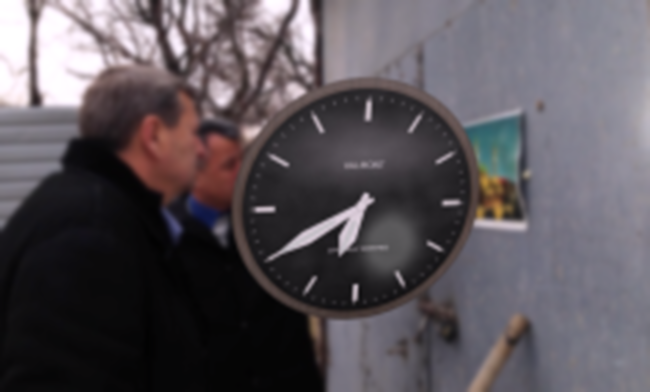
h=6 m=40
